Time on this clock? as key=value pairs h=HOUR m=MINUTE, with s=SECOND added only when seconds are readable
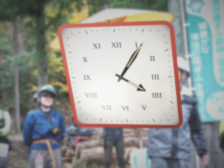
h=4 m=6
